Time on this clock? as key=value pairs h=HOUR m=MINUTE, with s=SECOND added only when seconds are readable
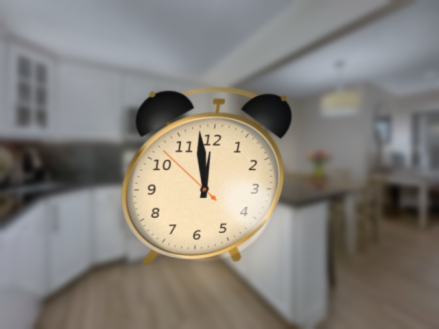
h=11 m=57 s=52
